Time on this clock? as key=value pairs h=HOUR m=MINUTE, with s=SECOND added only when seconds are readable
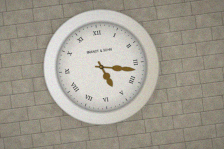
h=5 m=17
